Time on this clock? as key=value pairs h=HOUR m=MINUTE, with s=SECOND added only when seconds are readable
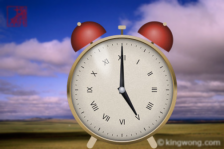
h=5 m=0
